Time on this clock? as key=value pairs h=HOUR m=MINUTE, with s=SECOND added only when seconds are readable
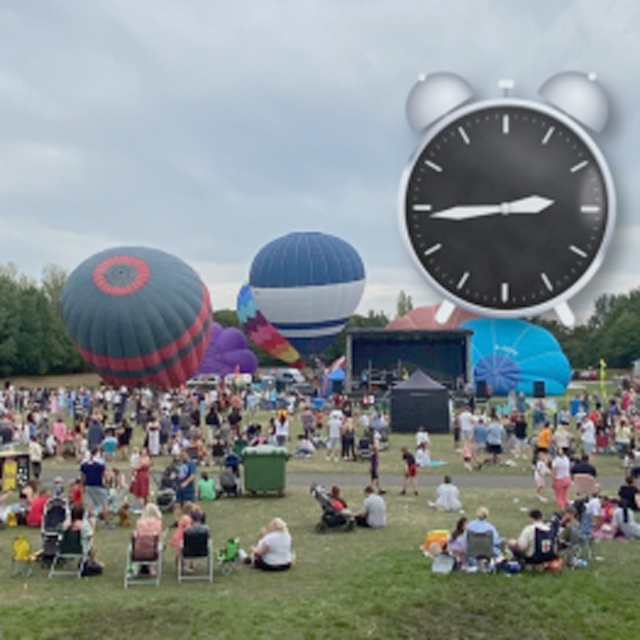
h=2 m=44
